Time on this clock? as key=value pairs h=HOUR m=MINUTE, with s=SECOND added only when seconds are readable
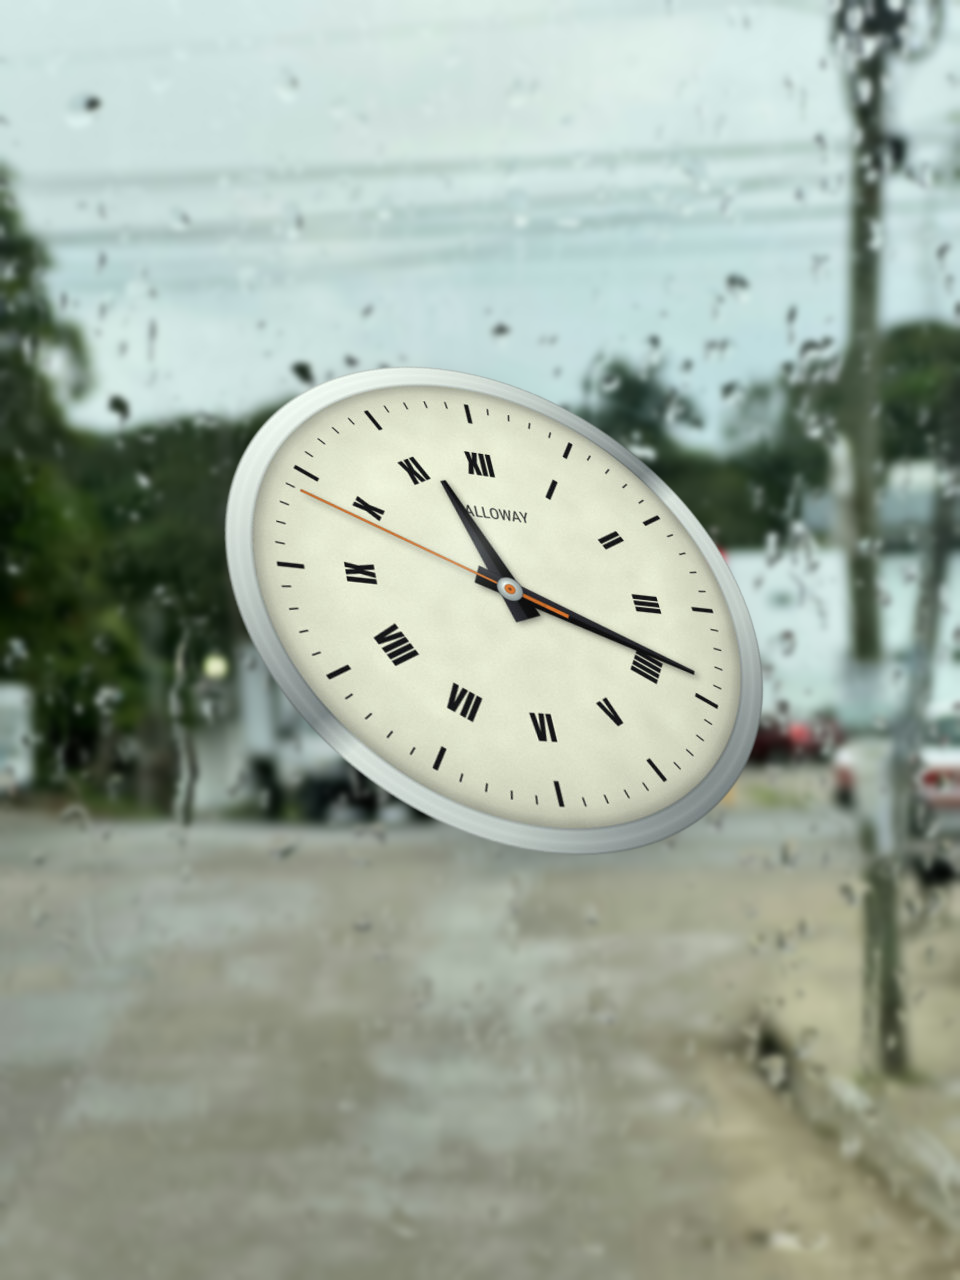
h=11 m=18 s=49
